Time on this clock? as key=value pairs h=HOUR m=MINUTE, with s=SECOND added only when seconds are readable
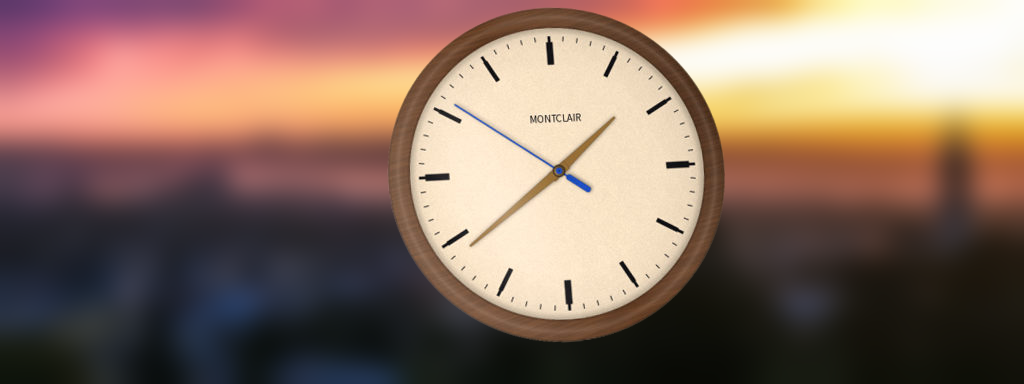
h=1 m=38 s=51
